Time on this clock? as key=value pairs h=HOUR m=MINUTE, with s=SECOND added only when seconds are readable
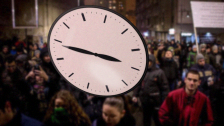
h=3 m=49
